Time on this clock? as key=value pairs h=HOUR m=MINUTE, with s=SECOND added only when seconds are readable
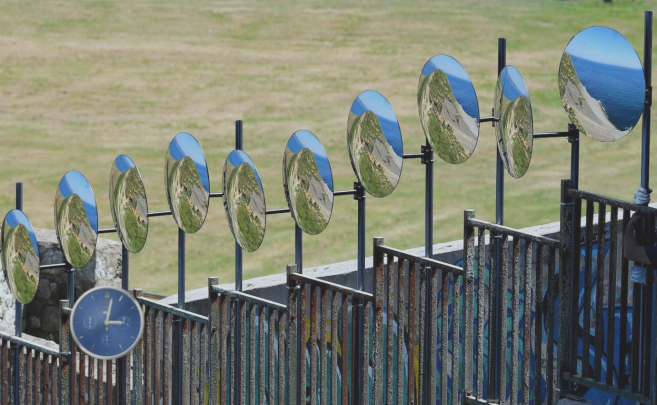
h=3 m=2
